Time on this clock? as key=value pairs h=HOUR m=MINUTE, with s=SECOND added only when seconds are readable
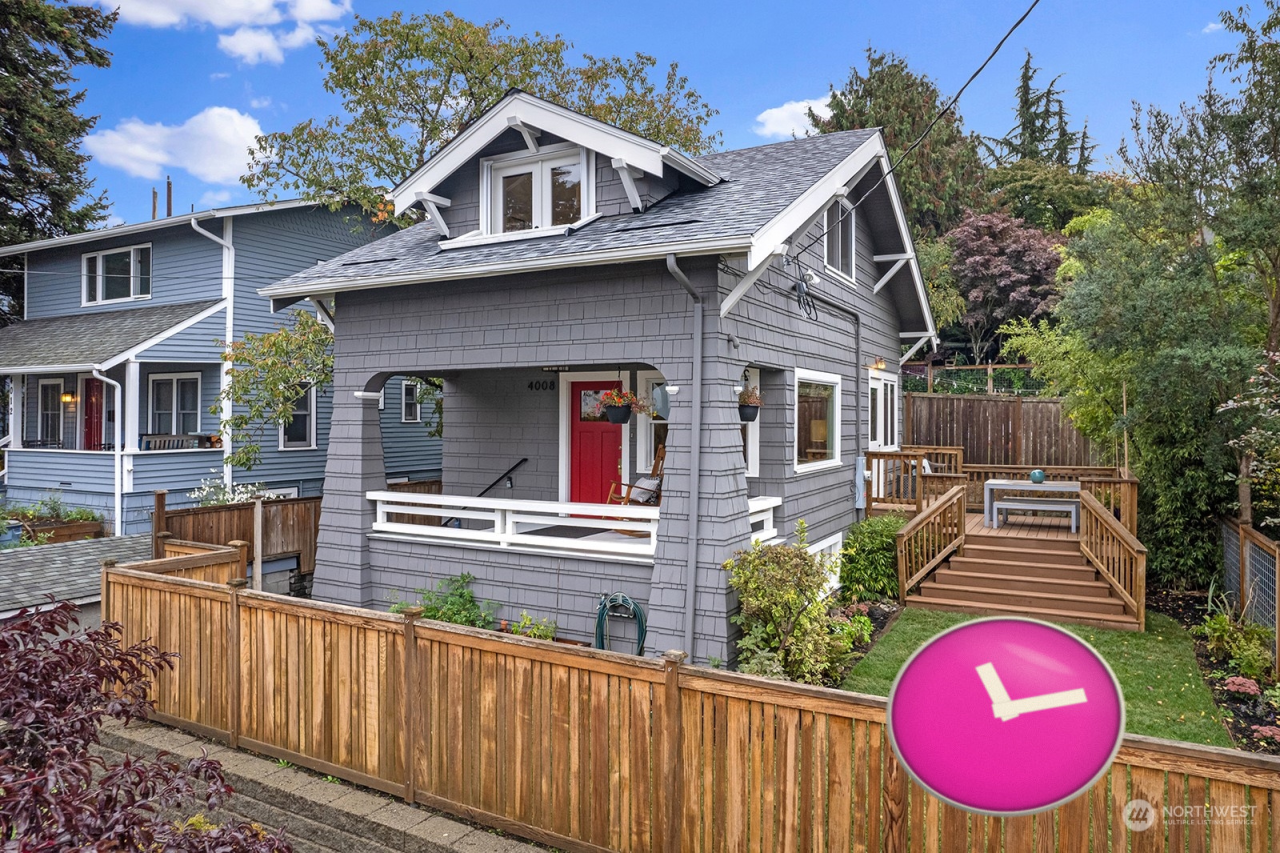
h=11 m=13
